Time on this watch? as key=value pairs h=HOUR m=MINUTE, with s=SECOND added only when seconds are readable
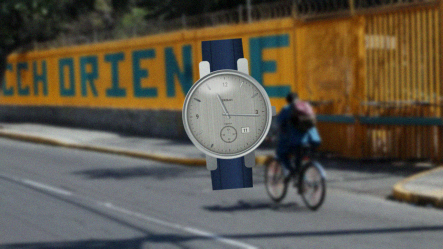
h=11 m=16
